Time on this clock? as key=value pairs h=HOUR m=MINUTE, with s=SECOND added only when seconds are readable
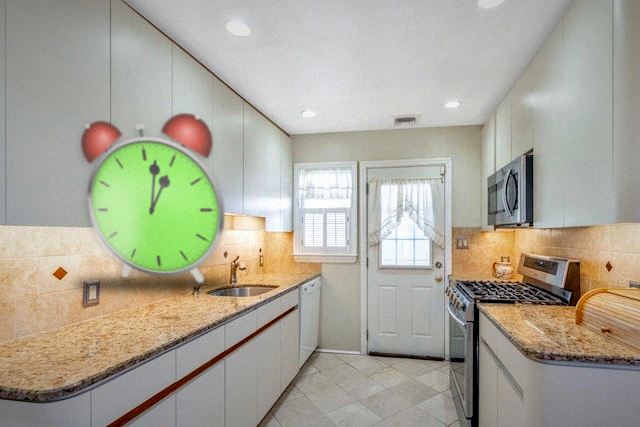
h=1 m=2
